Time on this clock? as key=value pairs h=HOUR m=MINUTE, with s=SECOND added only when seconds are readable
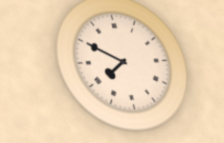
h=7 m=50
